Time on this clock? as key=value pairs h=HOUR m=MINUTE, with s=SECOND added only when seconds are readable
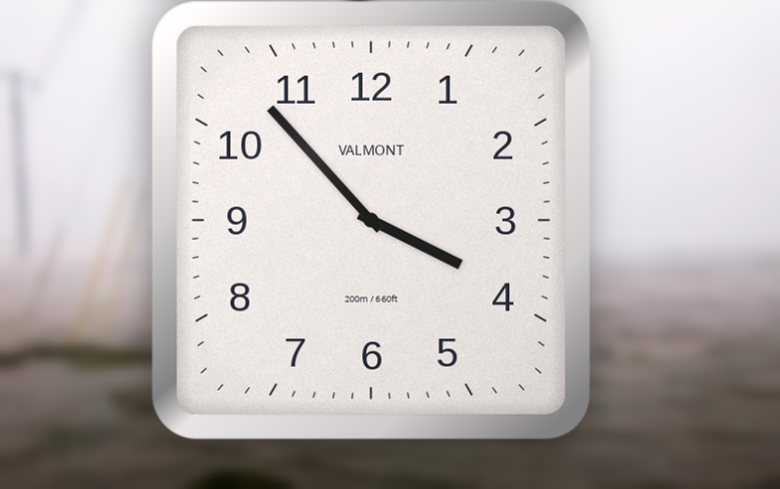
h=3 m=53
